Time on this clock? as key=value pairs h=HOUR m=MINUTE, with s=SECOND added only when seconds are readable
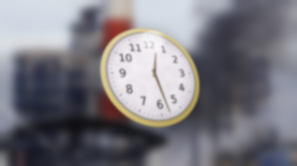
h=12 m=28
